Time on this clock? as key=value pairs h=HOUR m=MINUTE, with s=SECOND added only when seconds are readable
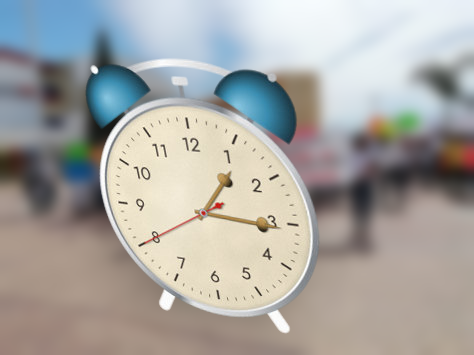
h=1 m=15 s=40
